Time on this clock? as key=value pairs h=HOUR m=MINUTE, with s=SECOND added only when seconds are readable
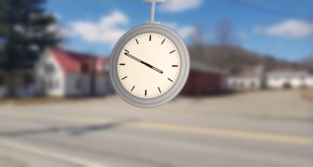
h=3 m=49
